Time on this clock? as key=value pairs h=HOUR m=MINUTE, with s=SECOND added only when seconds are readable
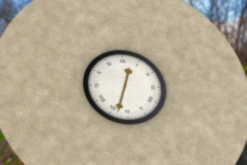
h=12 m=33
